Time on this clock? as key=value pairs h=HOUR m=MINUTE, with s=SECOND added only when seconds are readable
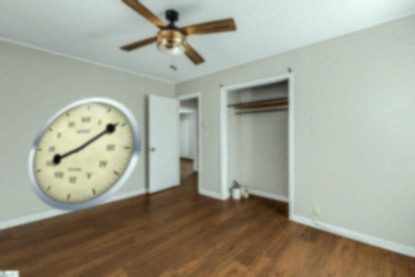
h=8 m=9
